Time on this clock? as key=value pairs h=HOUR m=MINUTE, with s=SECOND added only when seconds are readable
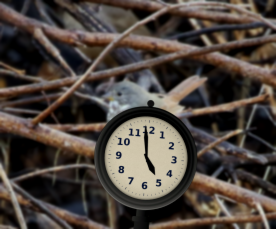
h=4 m=59
